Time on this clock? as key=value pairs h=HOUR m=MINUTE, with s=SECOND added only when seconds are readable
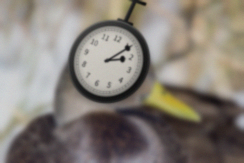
h=2 m=6
